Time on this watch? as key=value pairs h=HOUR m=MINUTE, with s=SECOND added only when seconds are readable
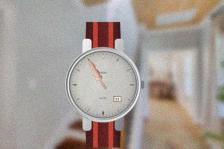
h=10 m=55
